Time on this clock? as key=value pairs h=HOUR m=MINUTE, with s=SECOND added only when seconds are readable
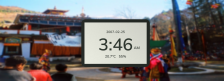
h=3 m=46
